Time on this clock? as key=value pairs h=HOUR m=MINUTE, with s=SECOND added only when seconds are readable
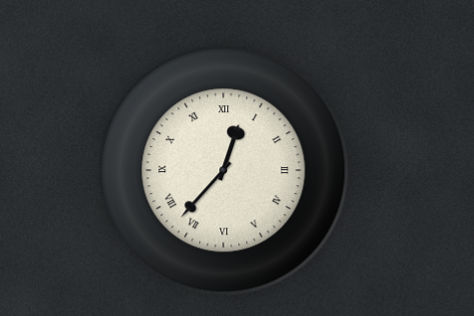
h=12 m=37
